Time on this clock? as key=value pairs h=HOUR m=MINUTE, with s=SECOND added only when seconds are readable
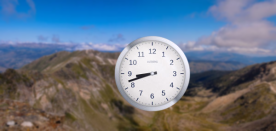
h=8 m=42
